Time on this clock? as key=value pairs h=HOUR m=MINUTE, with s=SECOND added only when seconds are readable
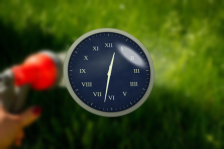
h=12 m=32
